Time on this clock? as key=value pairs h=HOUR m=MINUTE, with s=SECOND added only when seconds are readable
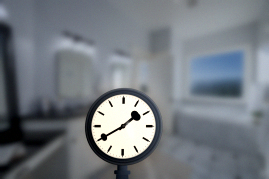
h=1 m=40
